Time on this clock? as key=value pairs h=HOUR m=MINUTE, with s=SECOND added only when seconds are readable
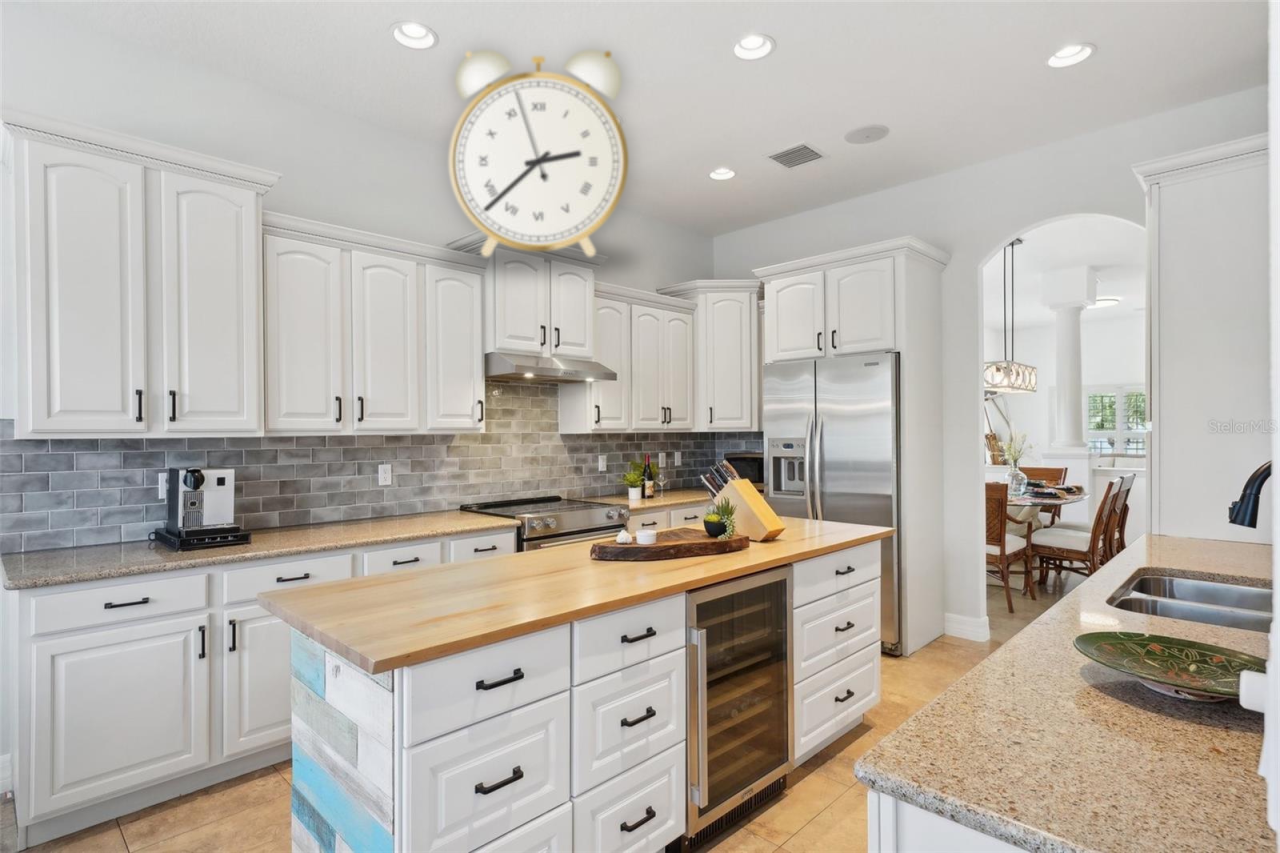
h=2 m=37 s=57
